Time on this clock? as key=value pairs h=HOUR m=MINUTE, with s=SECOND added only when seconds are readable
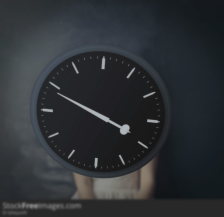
h=3 m=49
